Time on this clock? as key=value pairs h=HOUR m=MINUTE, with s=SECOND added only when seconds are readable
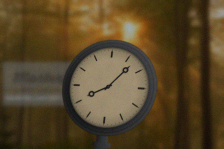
h=8 m=7
